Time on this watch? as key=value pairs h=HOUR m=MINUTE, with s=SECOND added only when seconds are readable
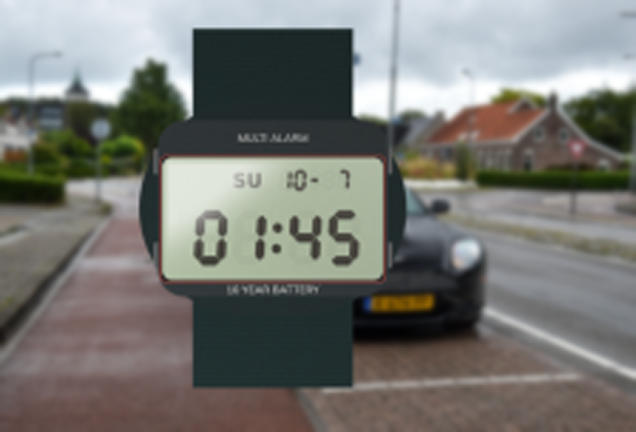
h=1 m=45
